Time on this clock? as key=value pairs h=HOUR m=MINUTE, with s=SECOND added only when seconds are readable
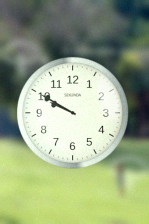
h=9 m=50
